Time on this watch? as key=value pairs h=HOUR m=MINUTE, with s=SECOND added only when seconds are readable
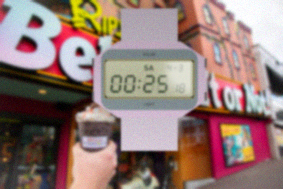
h=0 m=25
